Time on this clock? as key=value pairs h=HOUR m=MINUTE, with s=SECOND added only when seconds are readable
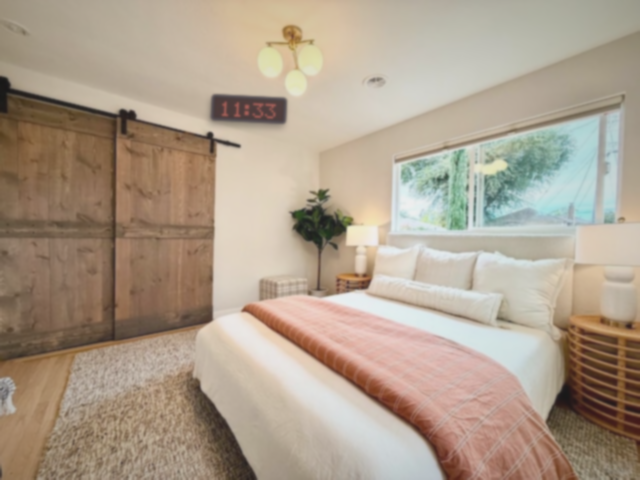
h=11 m=33
